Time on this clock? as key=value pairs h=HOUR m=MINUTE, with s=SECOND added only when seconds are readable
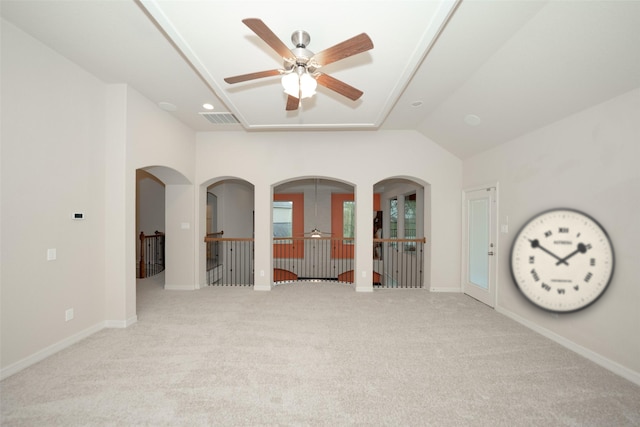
h=1 m=50
